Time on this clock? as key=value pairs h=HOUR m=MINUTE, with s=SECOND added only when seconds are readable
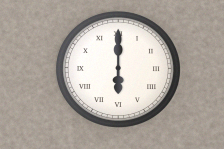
h=6 m=0
